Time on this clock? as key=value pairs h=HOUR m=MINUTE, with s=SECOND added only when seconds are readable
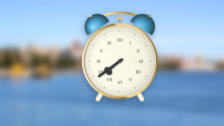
h=7 m=39
